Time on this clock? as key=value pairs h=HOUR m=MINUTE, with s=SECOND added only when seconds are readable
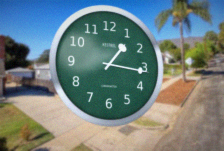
h=1 m=16
